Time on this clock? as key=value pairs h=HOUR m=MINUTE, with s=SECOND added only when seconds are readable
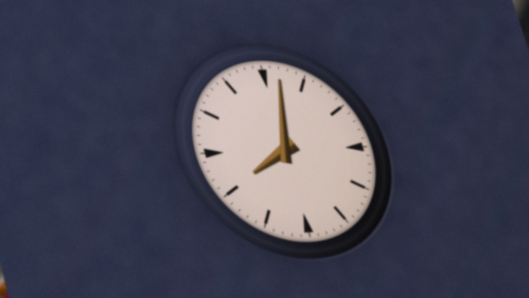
h=8 m=2
